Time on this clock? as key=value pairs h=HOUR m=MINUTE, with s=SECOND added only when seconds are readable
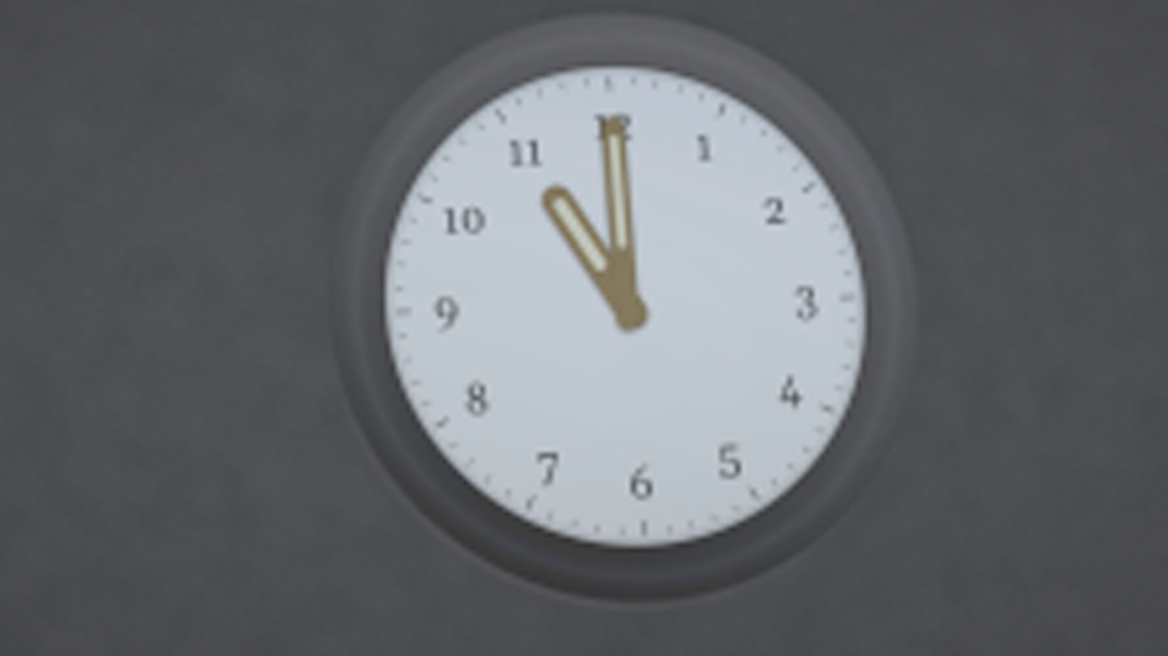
h=11 m=0
